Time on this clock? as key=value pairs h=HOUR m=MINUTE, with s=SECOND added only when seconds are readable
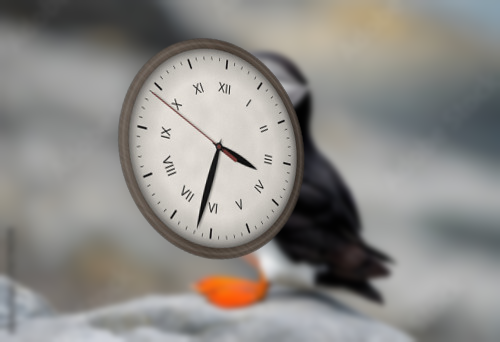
h=3 m=31 s=49
